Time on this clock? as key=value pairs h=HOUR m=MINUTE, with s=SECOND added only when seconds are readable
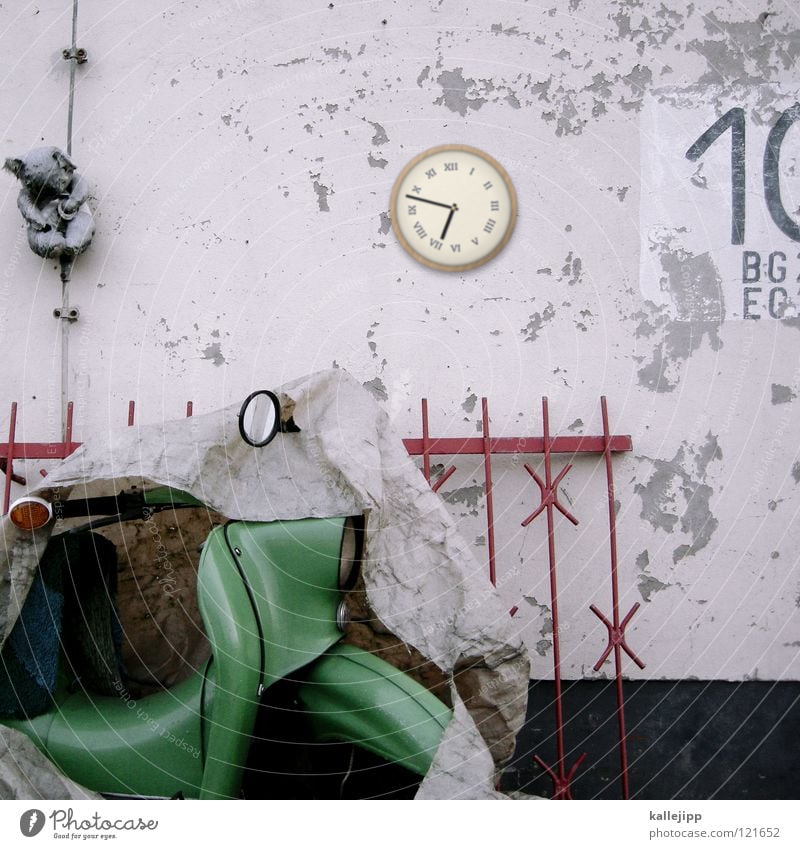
h=6 m=48
